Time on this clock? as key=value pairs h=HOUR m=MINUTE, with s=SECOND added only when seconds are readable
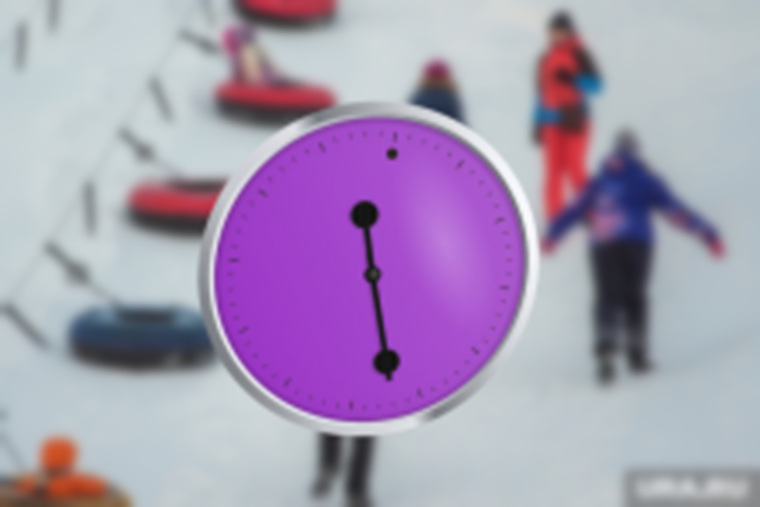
h=11 m=27
